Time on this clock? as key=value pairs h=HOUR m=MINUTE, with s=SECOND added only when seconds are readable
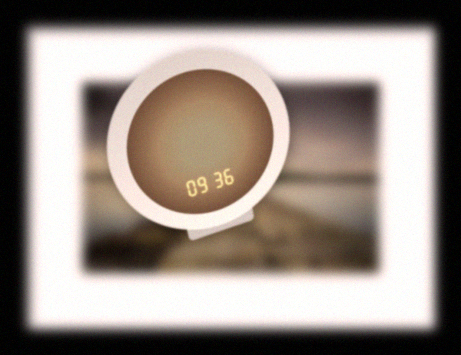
h=9 m=36
